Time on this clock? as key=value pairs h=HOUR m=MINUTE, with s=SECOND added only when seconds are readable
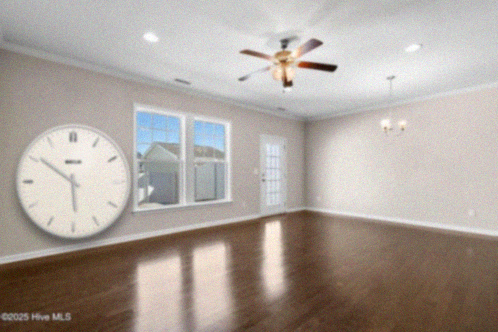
h=5 m=51
